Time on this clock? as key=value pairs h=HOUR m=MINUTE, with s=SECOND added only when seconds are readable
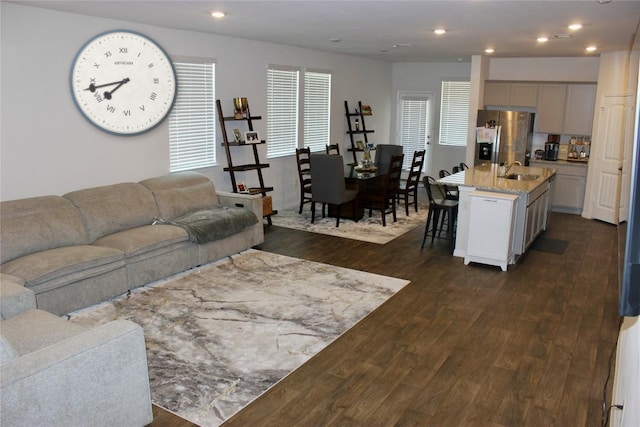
h=7 m=43
